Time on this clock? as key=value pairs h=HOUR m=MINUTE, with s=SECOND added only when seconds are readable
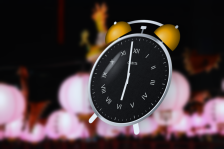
h=5 m=58
